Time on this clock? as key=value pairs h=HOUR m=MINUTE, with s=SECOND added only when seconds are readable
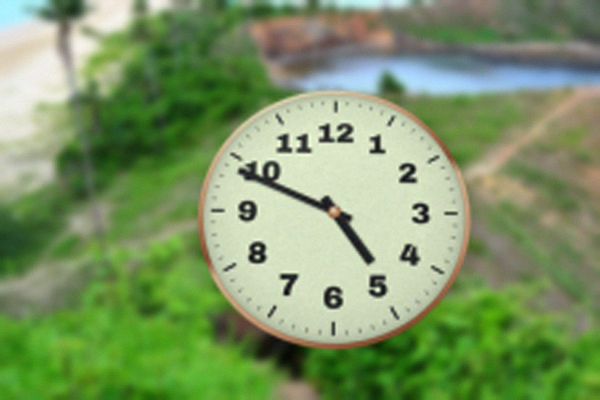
h=4 m=49
